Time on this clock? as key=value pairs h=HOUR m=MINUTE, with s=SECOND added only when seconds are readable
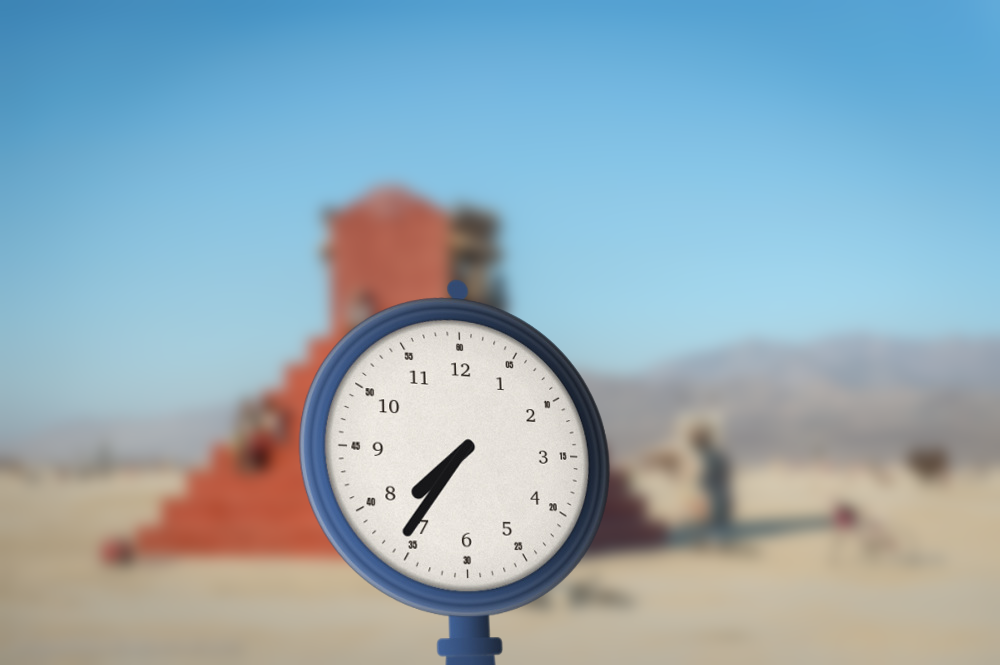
h=7 m=36
